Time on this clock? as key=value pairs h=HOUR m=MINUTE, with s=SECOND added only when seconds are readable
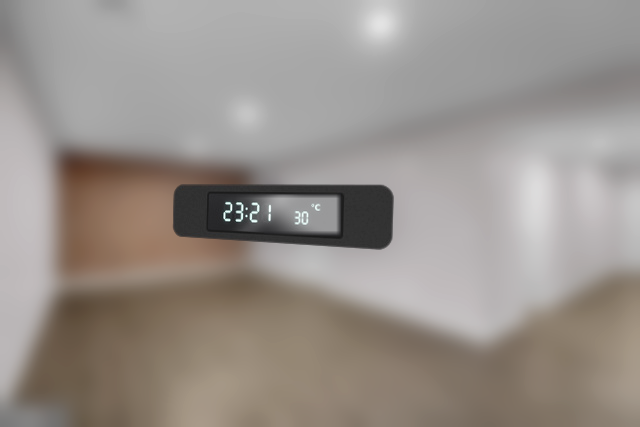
h=23 m=21
